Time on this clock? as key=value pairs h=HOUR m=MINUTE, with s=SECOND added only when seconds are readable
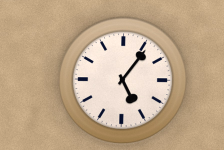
h=5 m=6
